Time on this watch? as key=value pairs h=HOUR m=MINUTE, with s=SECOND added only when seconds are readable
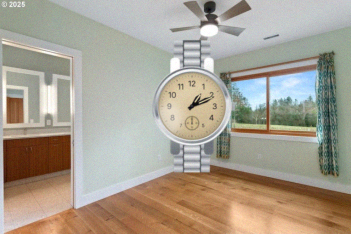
h=1 m=11
